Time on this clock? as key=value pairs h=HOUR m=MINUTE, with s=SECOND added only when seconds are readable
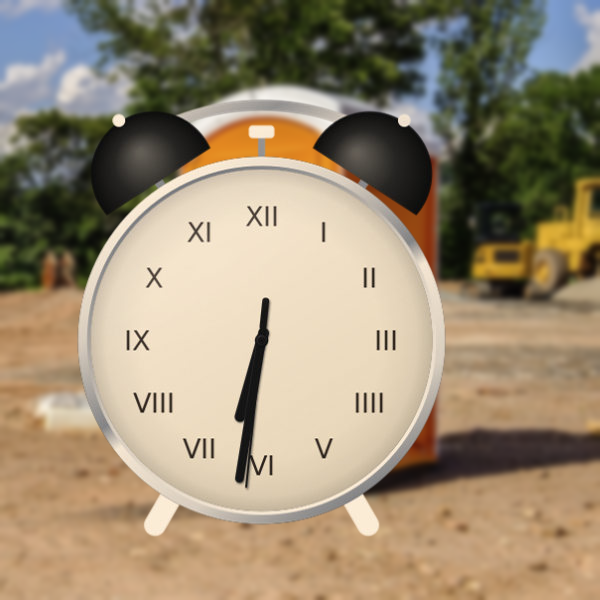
h=6 m=31 s=31
